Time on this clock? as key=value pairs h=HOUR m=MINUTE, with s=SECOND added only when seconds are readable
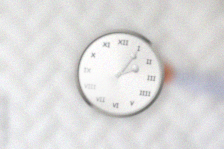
h=2 m=5
